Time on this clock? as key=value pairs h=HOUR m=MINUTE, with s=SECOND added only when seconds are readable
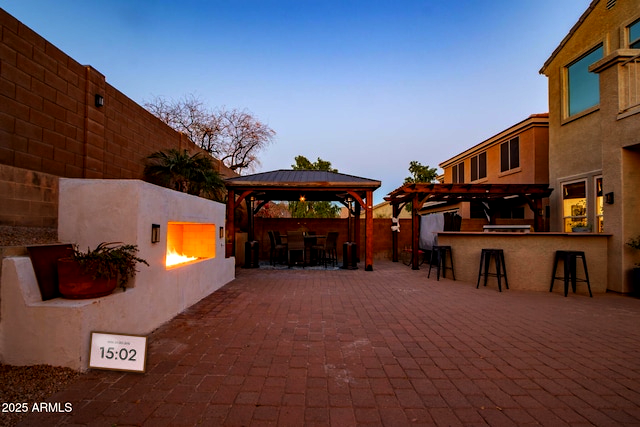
h=15 m=2
